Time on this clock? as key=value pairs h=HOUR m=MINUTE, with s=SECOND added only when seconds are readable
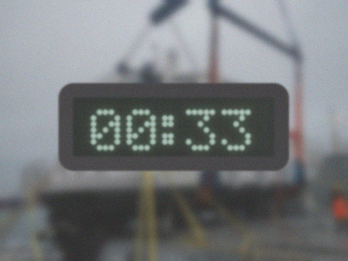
h=0 m=33
